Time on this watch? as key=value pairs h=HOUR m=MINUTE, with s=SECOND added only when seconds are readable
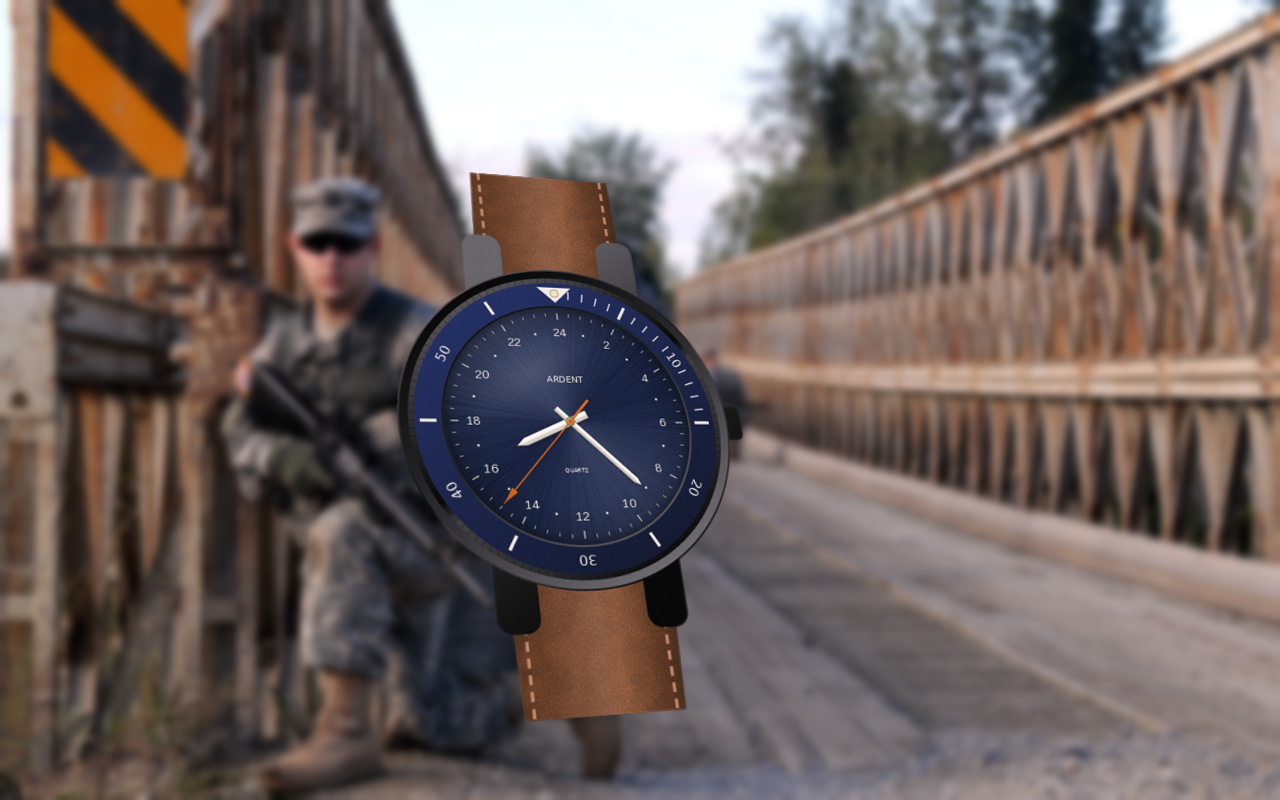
h=16 m=22 s=37
